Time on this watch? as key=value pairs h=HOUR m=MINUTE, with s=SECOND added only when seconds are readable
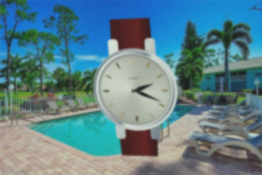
h=2 m=19
